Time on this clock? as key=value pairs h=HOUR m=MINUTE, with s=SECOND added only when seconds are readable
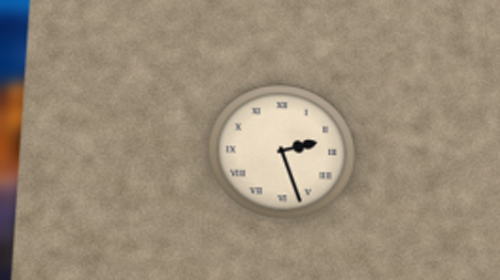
h=2 m=27
